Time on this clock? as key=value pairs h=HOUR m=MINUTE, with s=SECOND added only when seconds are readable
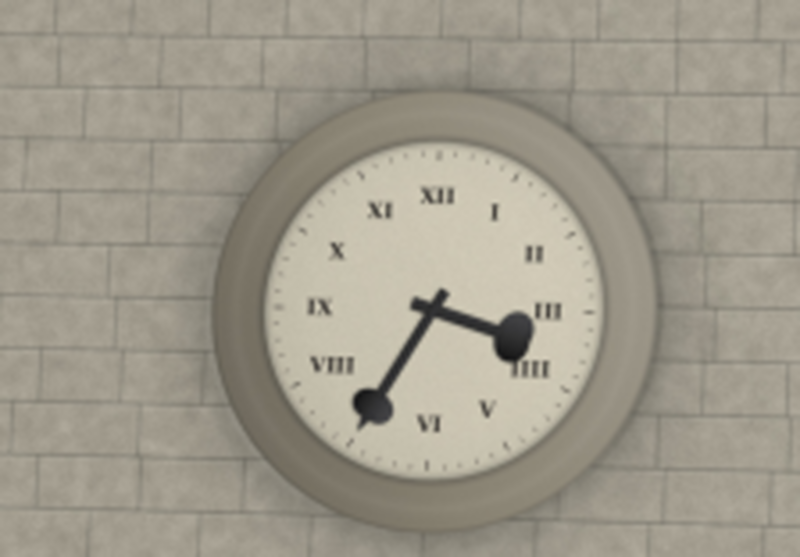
h=3 m=35
